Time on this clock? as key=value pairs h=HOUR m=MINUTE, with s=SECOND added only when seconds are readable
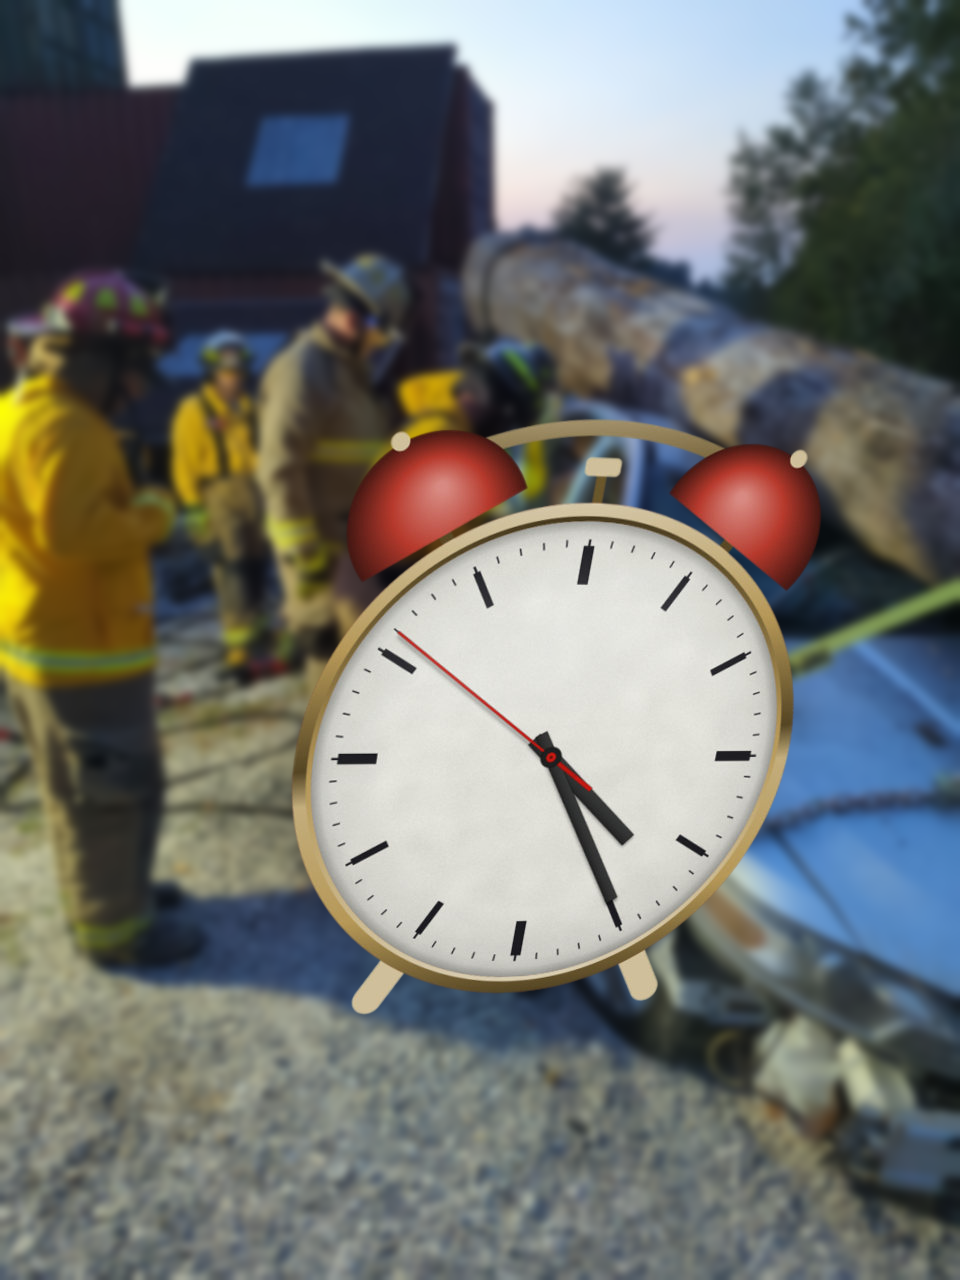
h=4 m=24 s=51
